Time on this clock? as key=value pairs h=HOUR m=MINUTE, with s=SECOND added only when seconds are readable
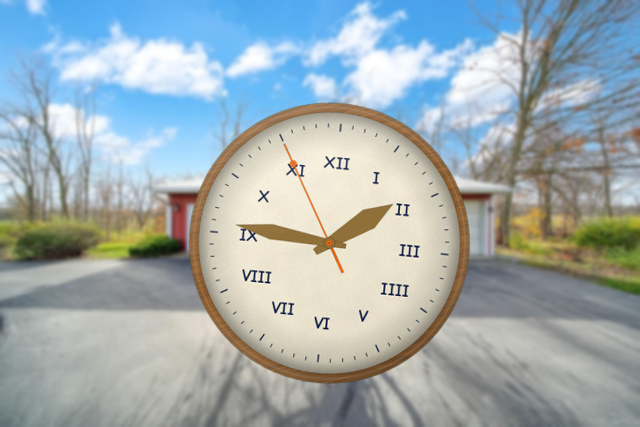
h=1 m=45 s=55
